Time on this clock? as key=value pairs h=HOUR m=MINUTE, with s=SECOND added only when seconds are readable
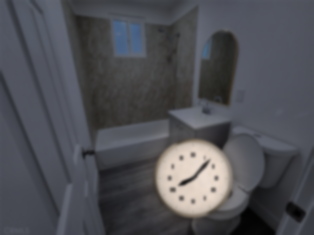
h=8 m=7
